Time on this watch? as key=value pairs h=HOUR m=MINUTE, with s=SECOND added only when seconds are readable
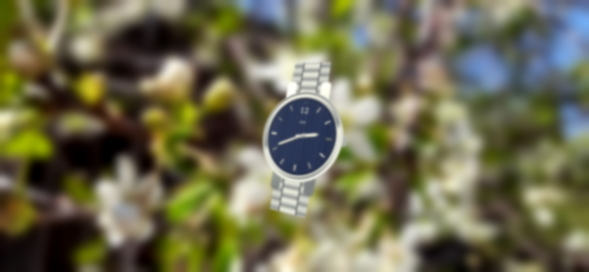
h=2 m=41
